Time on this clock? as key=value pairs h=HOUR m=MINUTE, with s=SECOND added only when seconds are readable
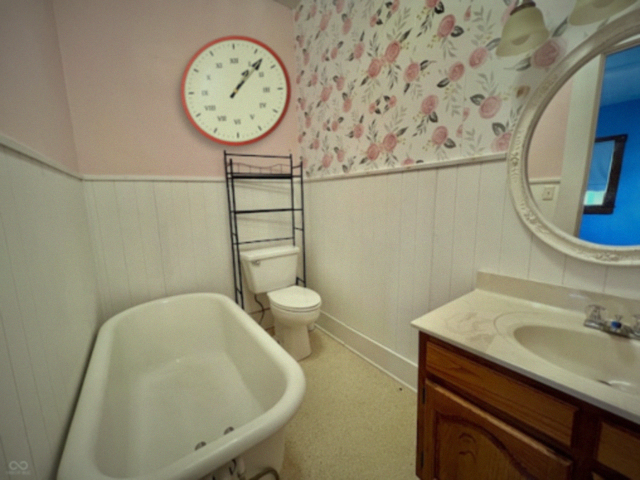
h=1 m=7
